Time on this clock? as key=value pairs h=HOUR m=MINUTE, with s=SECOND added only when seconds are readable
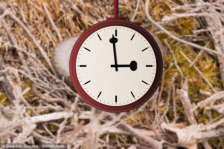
h=2 m=59
